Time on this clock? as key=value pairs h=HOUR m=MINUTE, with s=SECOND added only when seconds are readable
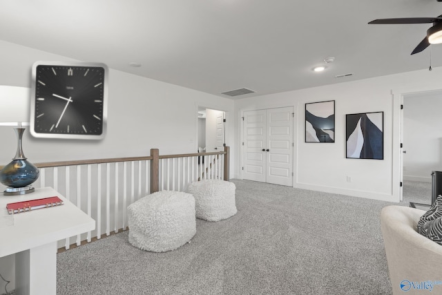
h=9 m=34
